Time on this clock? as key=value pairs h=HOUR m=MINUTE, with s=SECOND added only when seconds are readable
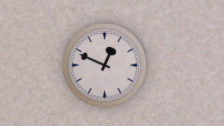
h=12 m=49
